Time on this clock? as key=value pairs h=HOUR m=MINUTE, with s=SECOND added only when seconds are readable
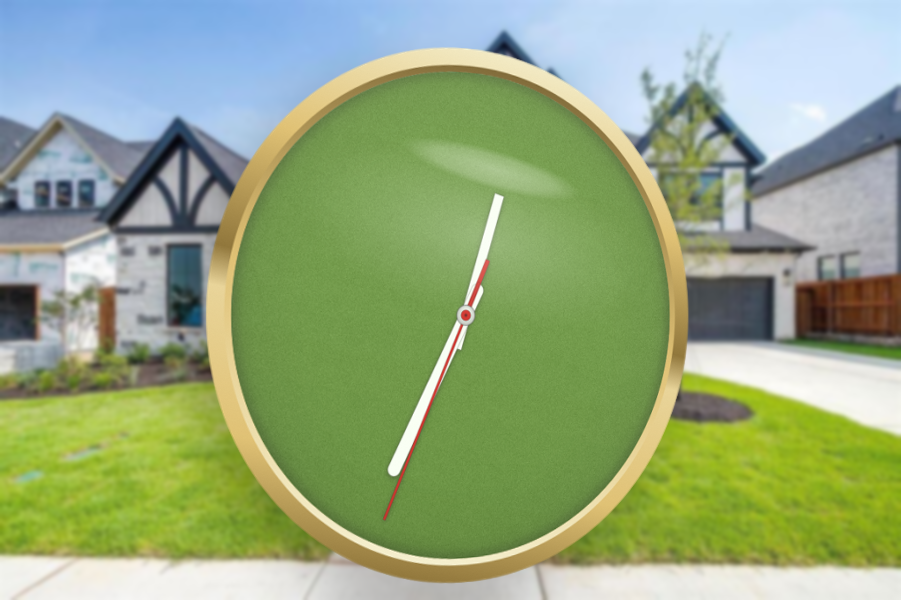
h=12 m=34 s=34
